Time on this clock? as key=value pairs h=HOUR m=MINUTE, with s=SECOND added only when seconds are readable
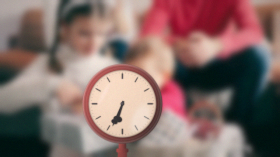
h=6 m=34
